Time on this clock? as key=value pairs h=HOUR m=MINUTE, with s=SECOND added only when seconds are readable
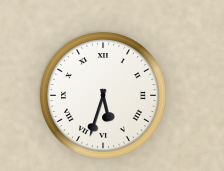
h=5 m=33
